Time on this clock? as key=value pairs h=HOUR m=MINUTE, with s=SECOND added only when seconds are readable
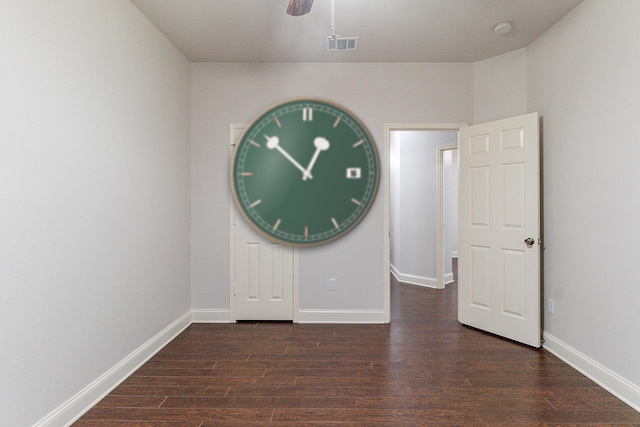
h=12 m=52
